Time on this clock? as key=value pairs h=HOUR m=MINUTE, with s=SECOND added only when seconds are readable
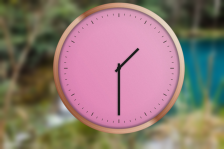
h=1 m=30
